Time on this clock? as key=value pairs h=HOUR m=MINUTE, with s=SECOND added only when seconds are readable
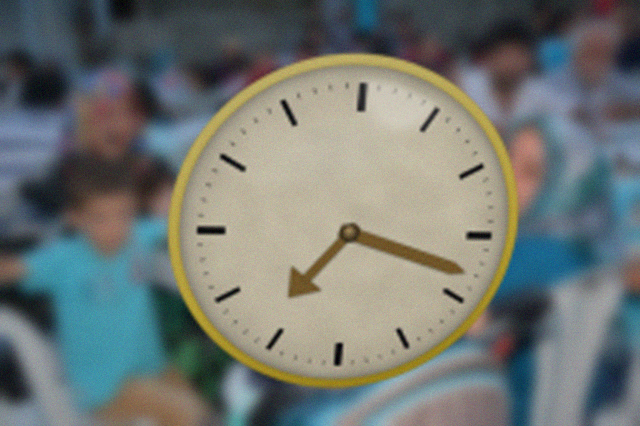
h=7 m=18
